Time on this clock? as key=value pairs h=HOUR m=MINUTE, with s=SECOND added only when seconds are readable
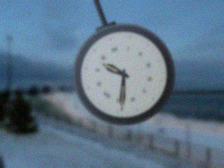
h=10 m=34
